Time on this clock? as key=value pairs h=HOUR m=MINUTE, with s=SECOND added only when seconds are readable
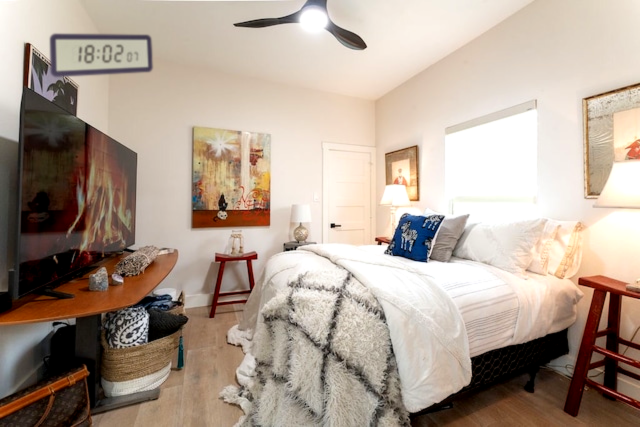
h=18 m=2
